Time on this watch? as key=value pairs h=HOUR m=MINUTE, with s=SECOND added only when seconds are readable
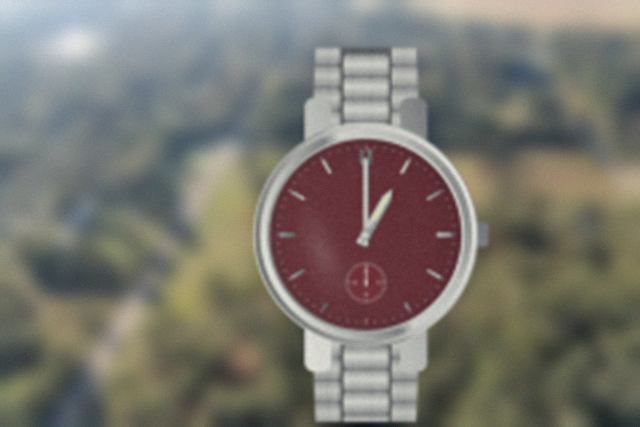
h=1 m=0
